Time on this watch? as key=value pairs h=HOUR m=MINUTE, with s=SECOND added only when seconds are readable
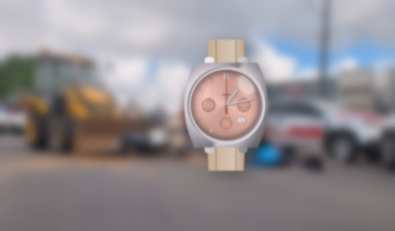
h=1 m=13
